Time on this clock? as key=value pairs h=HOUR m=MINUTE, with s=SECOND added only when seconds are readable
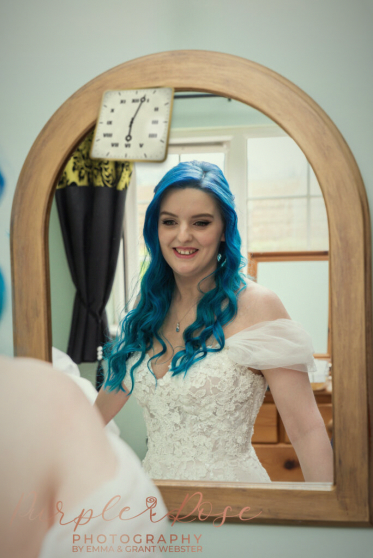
h=6 m=3
